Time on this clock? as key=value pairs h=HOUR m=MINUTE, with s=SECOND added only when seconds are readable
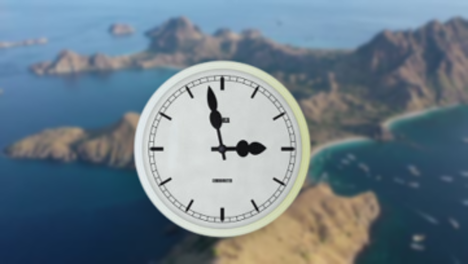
h=2 m=58
